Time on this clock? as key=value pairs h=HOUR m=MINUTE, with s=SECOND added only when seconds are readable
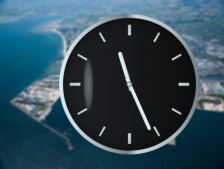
h=11 m=26
